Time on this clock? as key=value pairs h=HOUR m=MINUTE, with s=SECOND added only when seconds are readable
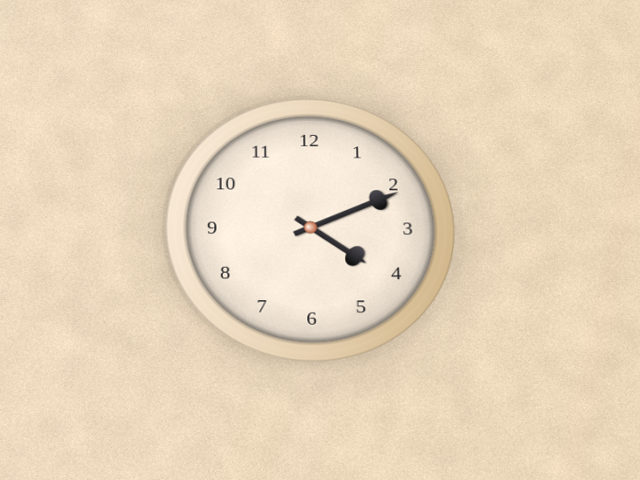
h=4 m=11
